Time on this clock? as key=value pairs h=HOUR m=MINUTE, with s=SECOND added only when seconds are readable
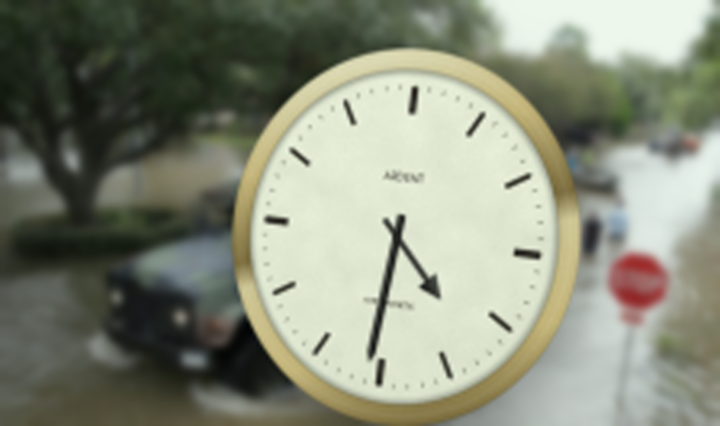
h=4 m=31
